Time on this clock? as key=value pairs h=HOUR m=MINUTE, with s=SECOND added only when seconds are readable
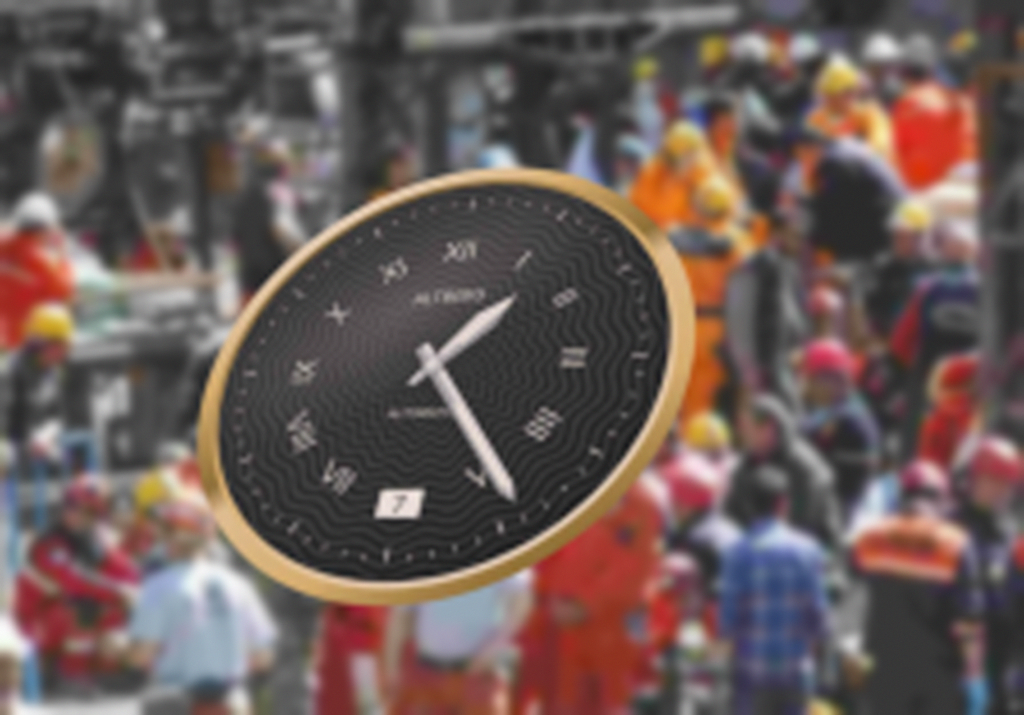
h=1 m=24
